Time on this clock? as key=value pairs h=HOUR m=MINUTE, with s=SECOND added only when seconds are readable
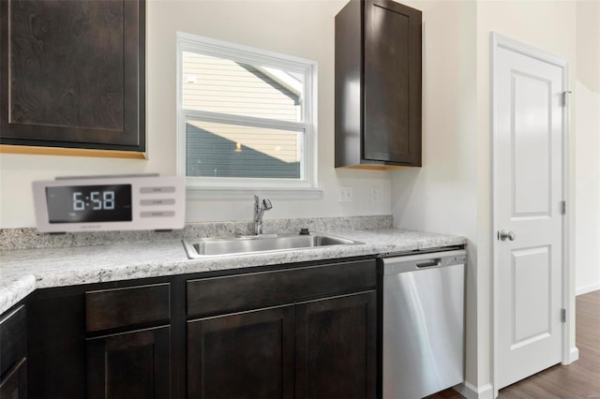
h=6 m=58
